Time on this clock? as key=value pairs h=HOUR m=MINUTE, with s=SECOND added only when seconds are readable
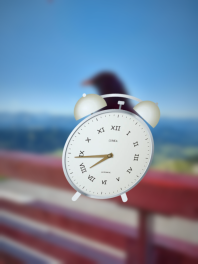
h=7 m=44
